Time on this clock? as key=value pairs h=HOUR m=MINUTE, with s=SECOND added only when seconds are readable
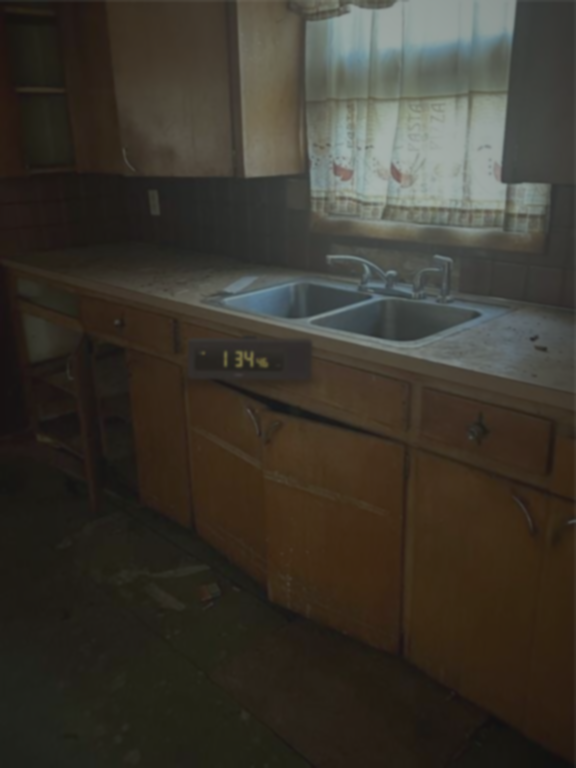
h=1 m=34
